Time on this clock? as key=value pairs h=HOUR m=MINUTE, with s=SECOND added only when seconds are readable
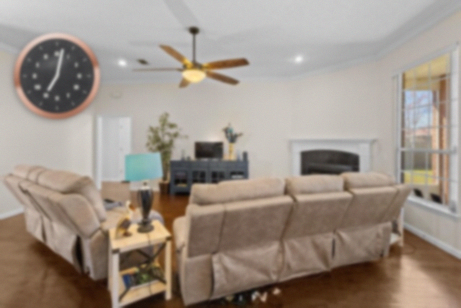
h=7 m=2
